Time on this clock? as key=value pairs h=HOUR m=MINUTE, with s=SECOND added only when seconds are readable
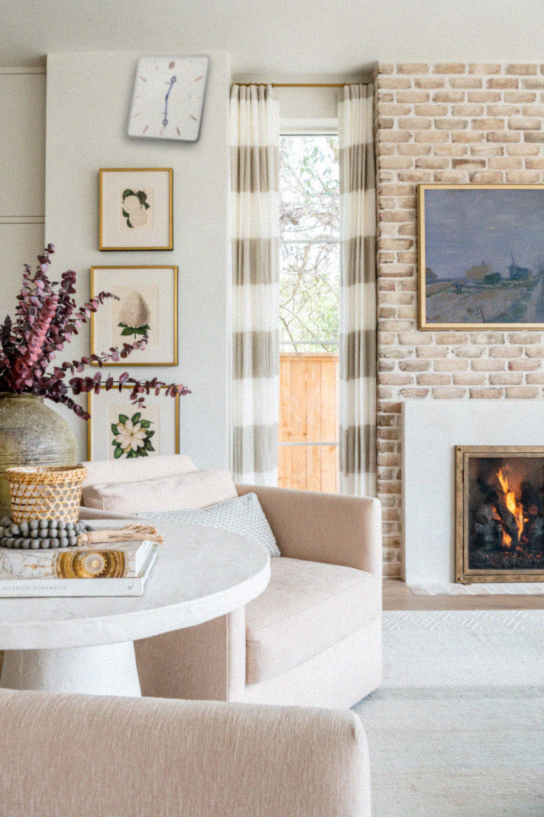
h=12 m=29
